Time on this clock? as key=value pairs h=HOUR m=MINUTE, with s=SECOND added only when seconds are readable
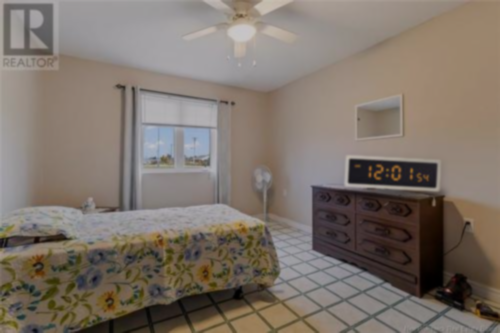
h=12 m=1
